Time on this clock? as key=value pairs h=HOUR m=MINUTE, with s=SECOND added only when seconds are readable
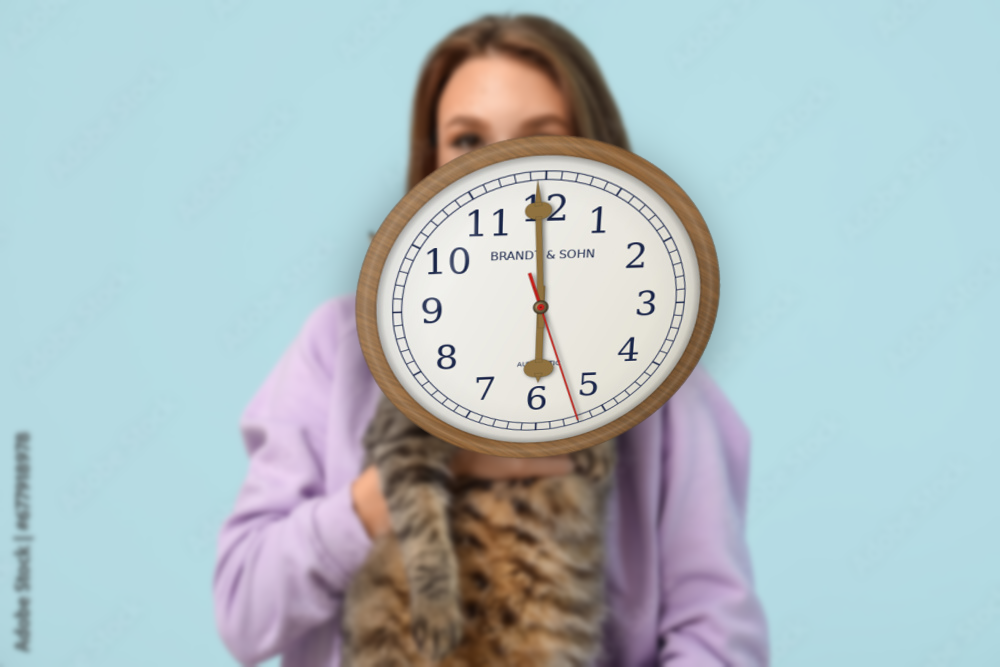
h=5 m=59 s=27
